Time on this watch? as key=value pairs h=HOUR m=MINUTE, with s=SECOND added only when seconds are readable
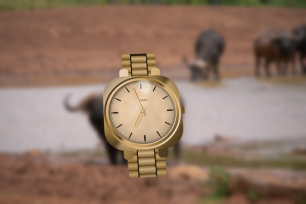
h=6 m=57
